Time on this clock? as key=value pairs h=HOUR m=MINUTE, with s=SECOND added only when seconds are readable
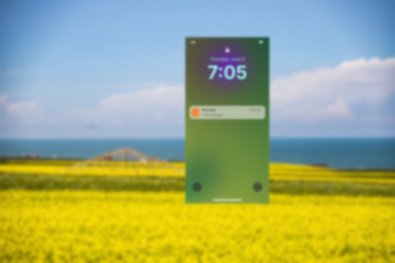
h=7 m=5
